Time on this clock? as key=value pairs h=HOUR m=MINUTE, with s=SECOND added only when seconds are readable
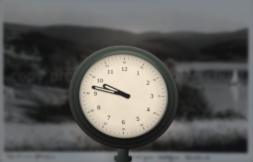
h=9 m=47
